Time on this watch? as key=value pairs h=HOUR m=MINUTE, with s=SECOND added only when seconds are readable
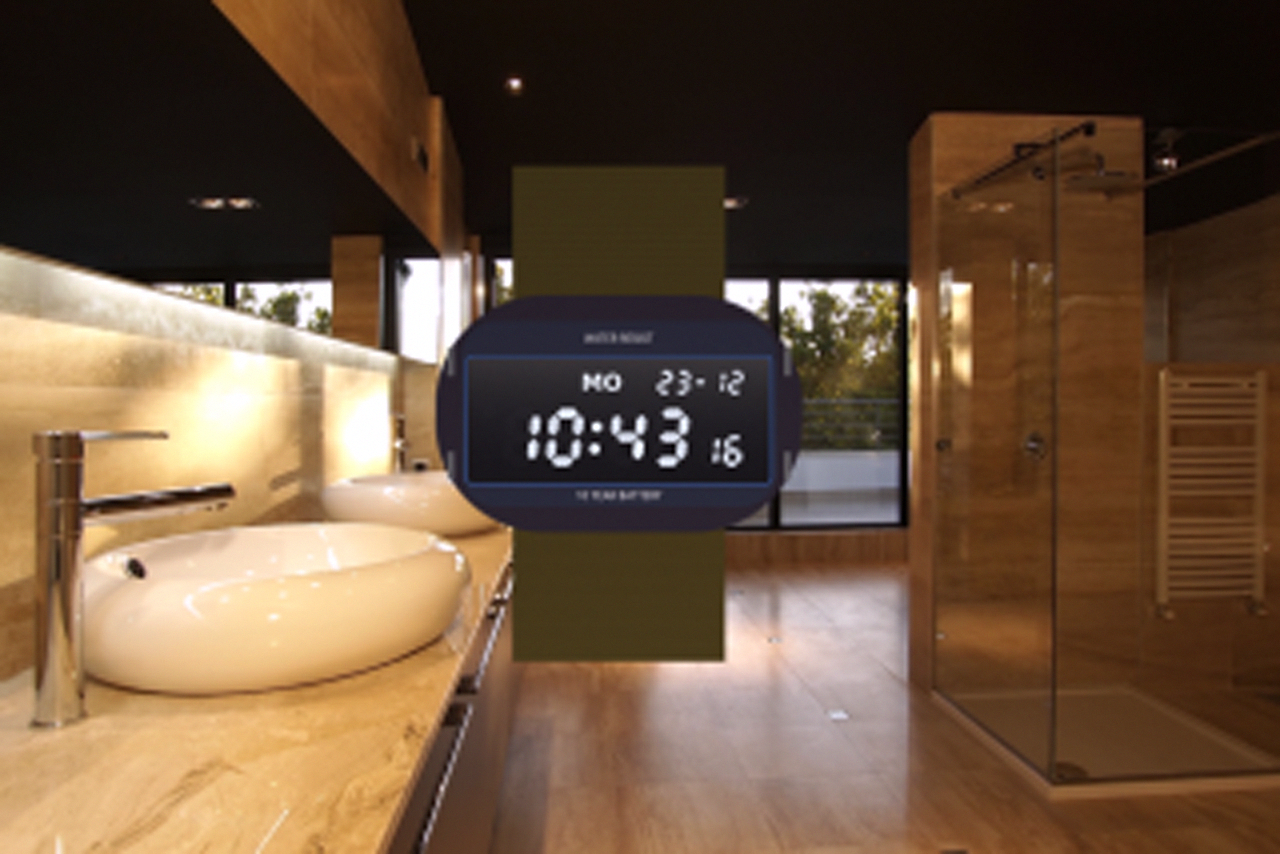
h=10 m=43 s=16
